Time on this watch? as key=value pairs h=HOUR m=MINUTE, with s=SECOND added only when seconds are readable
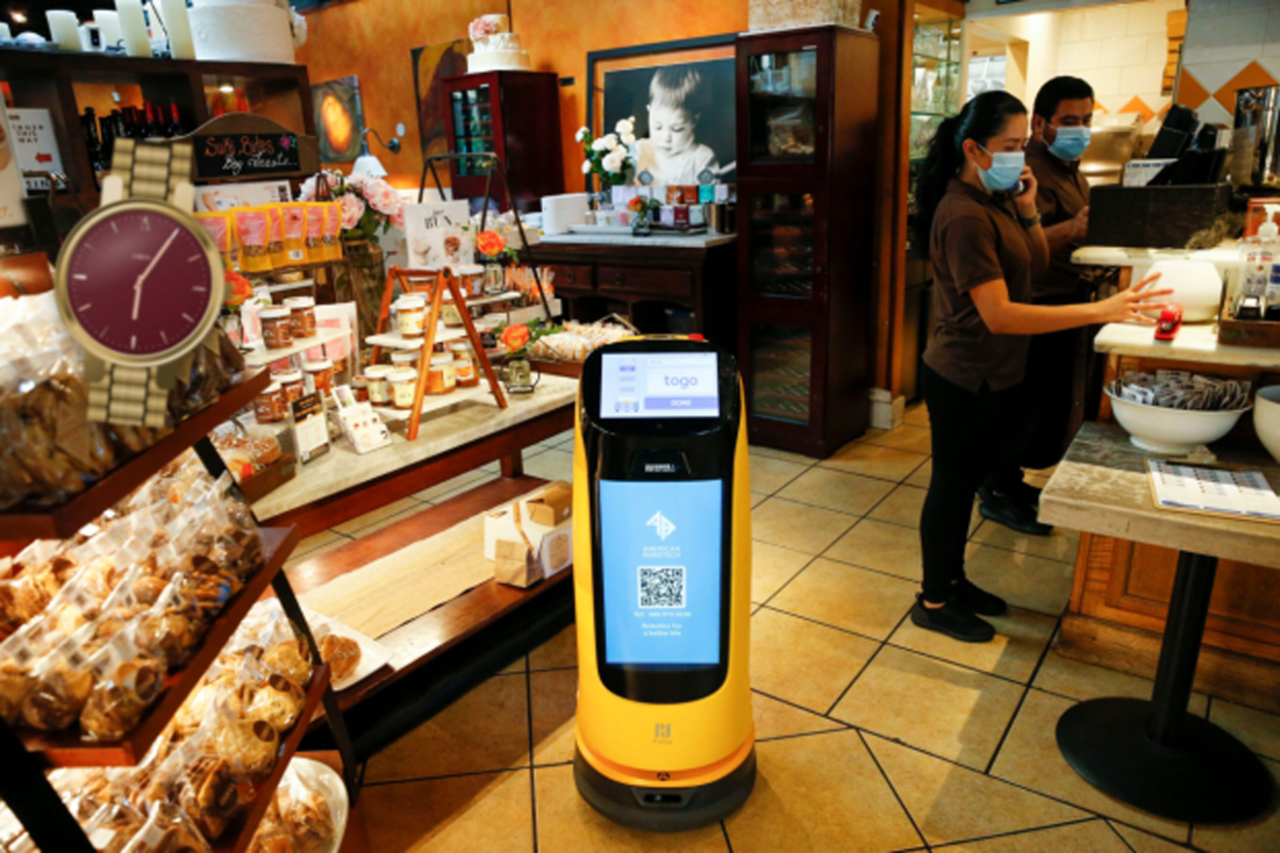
h=6 m=5
